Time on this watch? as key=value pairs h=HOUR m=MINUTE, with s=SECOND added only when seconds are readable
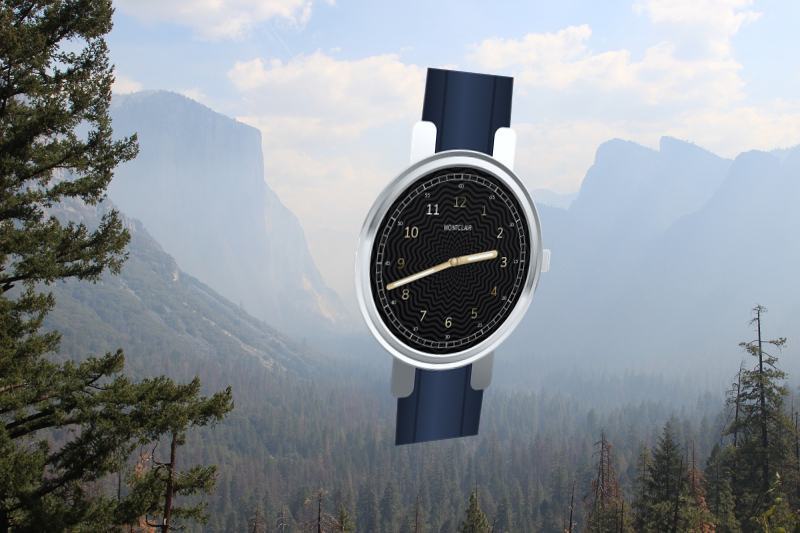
h=2 m=42
